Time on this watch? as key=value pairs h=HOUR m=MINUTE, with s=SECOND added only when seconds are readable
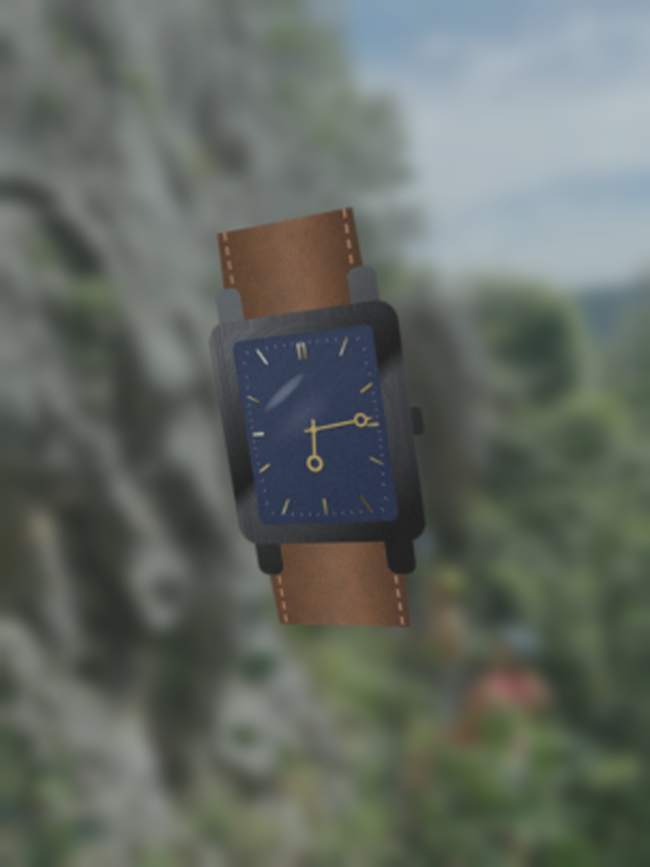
h=6 m=14
